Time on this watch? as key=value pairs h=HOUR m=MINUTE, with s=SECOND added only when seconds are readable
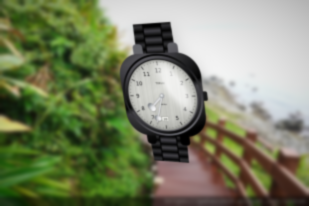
h=7 m=33
